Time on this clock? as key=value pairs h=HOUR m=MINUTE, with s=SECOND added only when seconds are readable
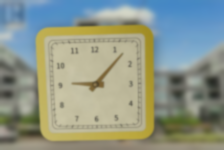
h=9 m=7
